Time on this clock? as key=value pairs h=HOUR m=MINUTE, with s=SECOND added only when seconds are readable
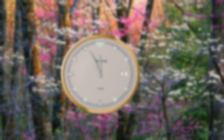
h=11 m=56
